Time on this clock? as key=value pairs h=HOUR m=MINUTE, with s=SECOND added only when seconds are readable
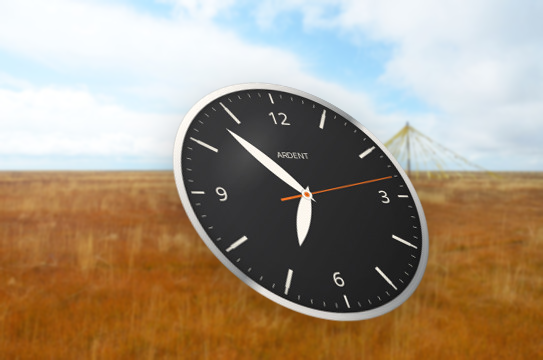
h=6 m=53 s=13
